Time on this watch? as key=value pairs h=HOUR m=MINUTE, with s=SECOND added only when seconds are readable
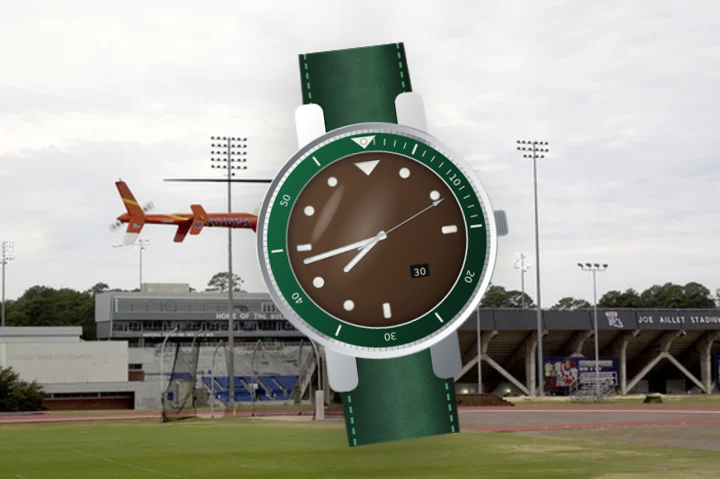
h=7 m=43 s=11
